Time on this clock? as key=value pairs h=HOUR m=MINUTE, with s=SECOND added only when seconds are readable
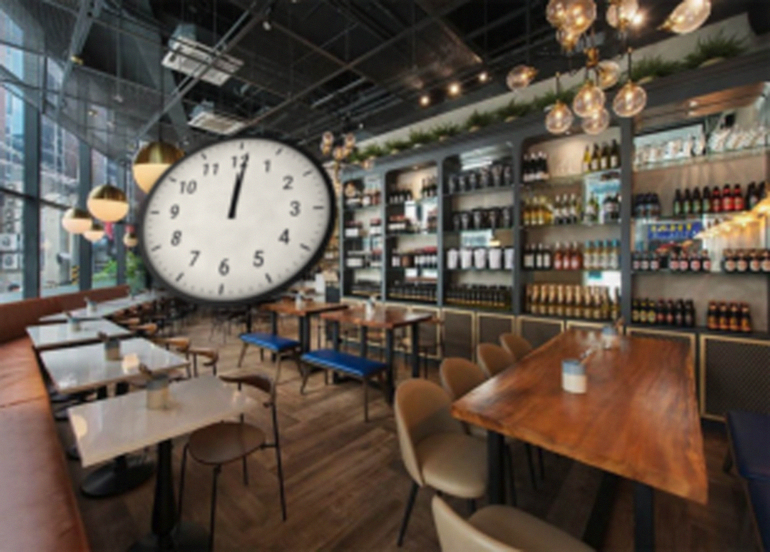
h=12 m=1
